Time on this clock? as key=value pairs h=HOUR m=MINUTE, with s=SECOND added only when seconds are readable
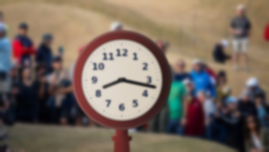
h=8 m=17
